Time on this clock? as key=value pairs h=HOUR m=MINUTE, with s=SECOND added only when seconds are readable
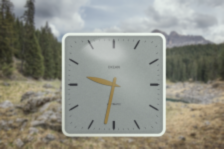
h=9 m=32
